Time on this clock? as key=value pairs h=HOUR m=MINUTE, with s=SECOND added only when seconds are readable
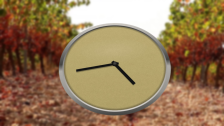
h=4 m=43
